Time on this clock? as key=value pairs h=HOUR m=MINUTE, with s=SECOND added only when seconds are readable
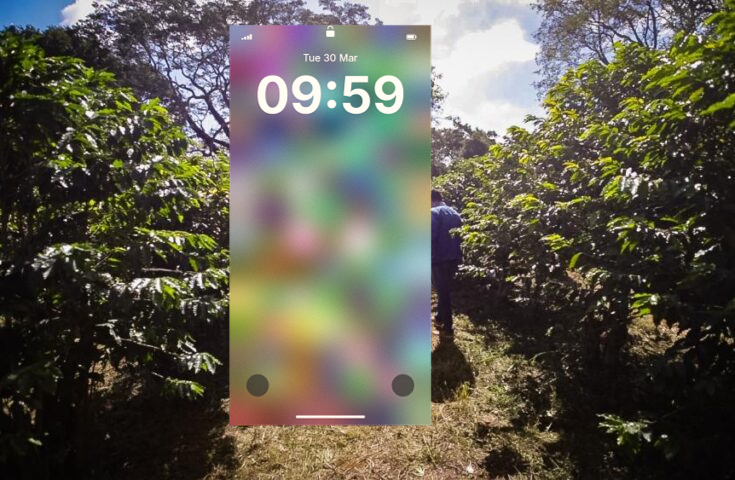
h=9 m=59
